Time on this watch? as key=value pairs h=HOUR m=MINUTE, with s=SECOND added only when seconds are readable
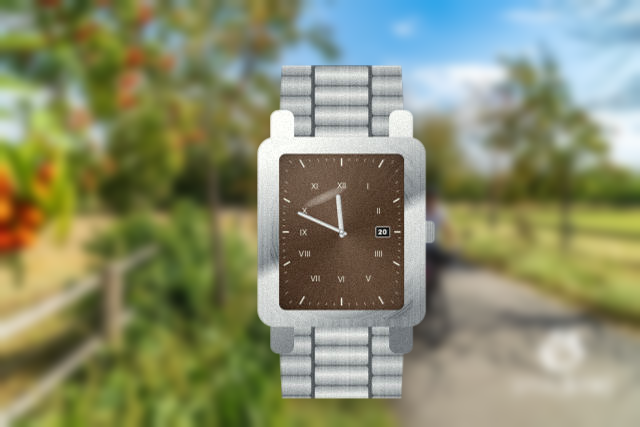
h=11 m=49
